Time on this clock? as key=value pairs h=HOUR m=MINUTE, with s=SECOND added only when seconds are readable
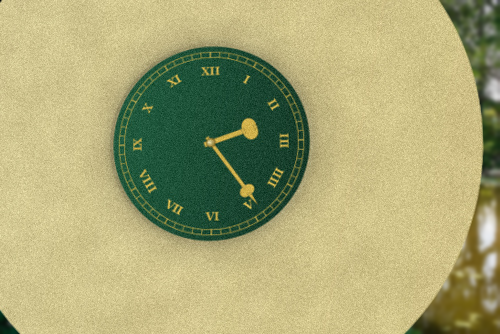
h=2 m=24
